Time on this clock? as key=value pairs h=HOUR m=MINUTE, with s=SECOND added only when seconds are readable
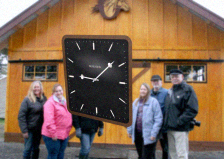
h=9 m=8
